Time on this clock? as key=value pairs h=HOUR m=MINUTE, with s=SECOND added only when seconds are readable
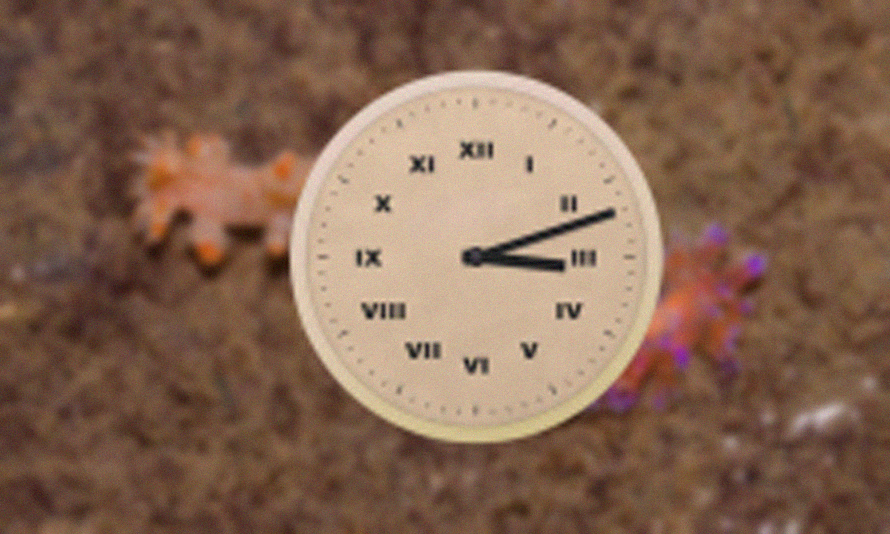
h=3 m=12
